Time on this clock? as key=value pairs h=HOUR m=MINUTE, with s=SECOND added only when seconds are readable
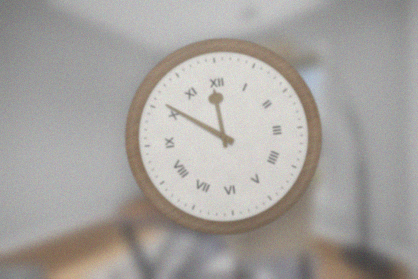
h=11 m=51
